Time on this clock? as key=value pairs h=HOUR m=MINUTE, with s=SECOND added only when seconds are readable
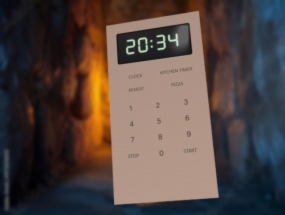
h=20 m=34
